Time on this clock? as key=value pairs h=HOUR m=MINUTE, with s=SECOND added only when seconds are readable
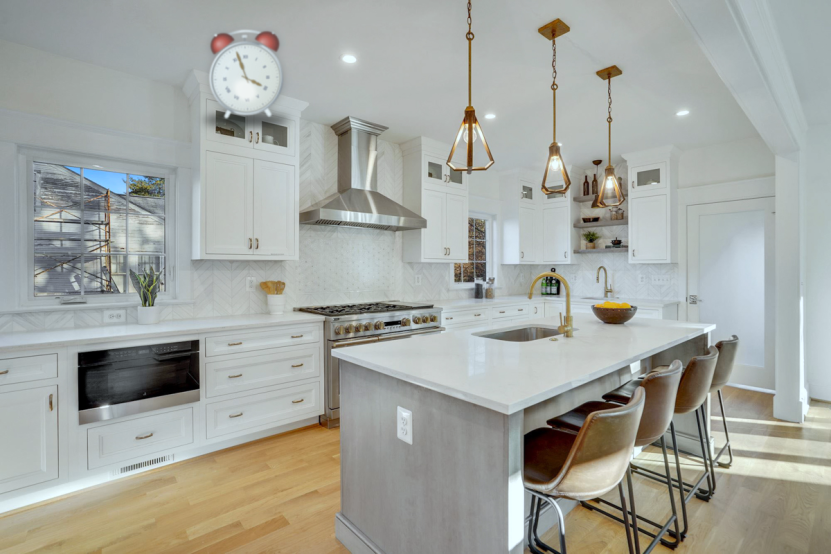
h=3 m=57
